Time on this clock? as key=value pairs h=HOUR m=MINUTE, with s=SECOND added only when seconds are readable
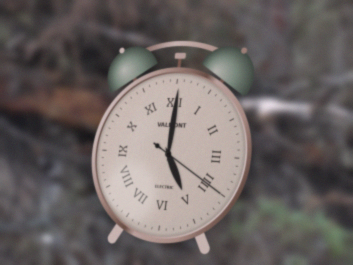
h=5 m=0 s=20
